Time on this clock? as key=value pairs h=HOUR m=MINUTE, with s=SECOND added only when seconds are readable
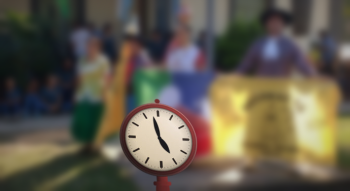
h=4 m=58
